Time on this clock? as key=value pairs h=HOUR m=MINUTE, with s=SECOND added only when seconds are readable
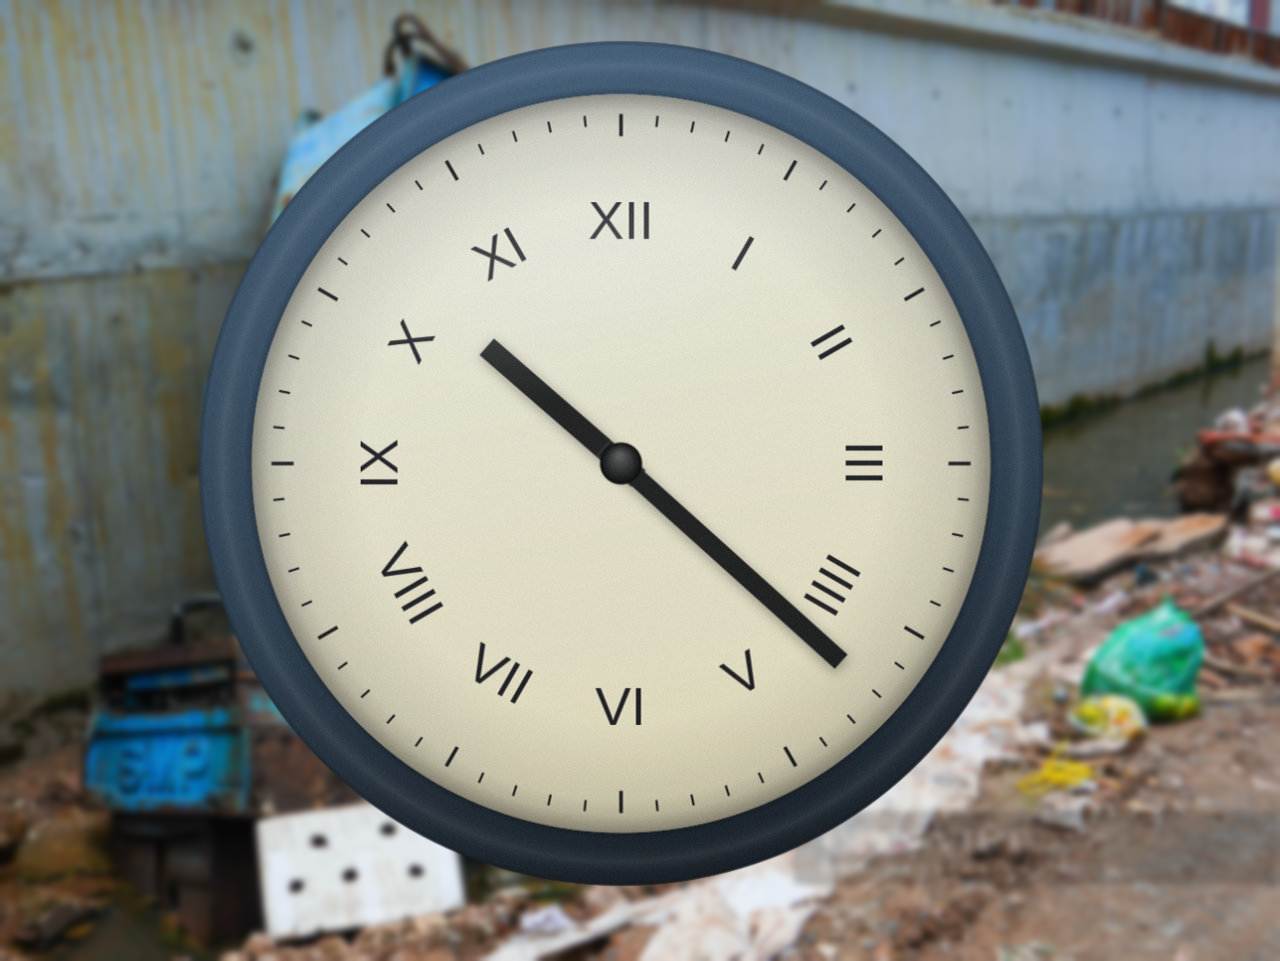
h=10 m=22
